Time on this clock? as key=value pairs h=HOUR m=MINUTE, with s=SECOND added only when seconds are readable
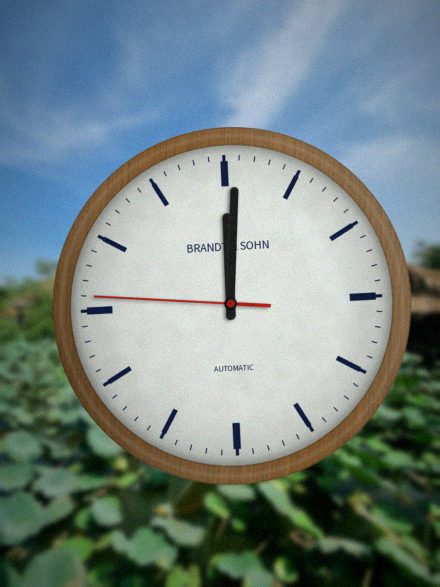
h=12 m=0 s=46
